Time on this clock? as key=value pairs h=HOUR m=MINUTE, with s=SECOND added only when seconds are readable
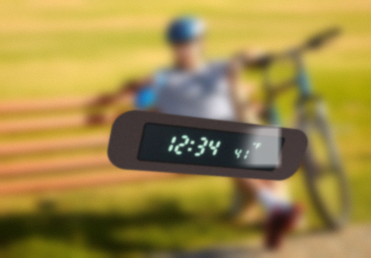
h=12 m=34
